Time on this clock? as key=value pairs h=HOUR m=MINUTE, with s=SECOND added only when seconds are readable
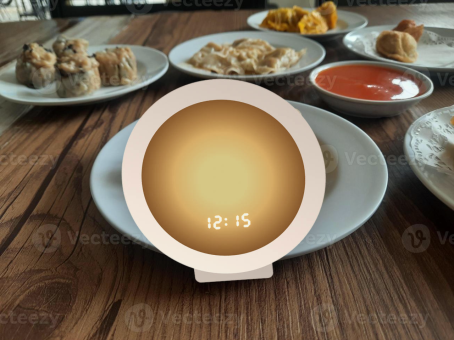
h=12 m=15
